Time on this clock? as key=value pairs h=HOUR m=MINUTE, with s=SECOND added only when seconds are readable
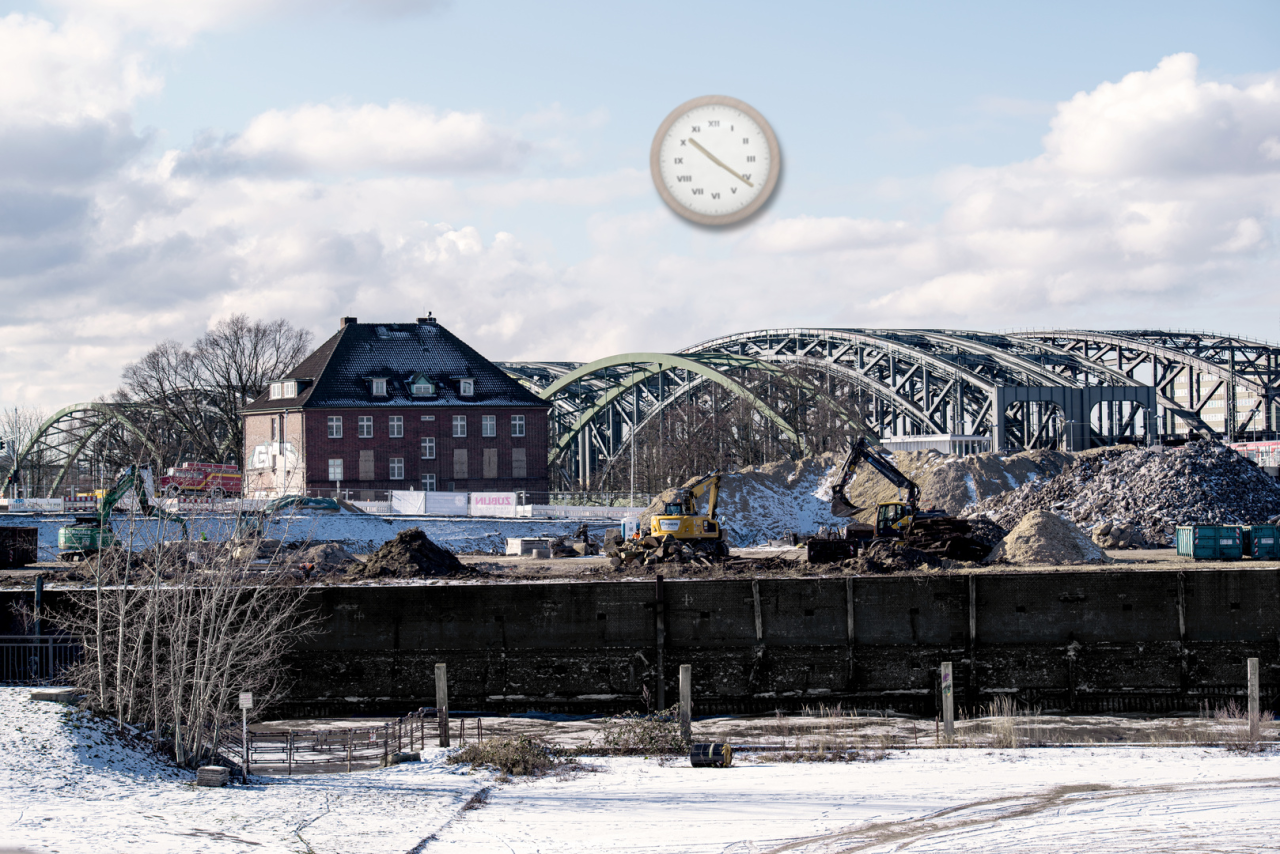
h=10 m=21
